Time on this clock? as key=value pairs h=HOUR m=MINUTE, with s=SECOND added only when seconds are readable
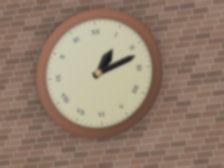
h=1 m=12
